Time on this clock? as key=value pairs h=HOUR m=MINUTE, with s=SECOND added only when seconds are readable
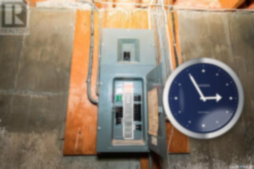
h=2 m=55
